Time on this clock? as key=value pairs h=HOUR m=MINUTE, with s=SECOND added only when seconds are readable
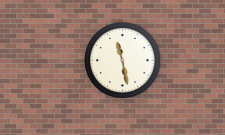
h=11 m=28
